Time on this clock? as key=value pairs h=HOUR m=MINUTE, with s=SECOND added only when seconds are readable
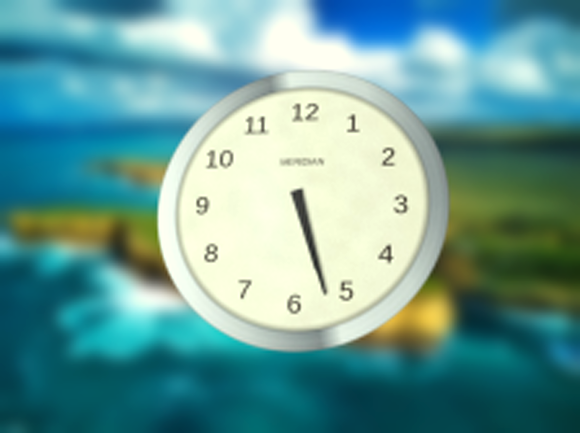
h=5 m=27
